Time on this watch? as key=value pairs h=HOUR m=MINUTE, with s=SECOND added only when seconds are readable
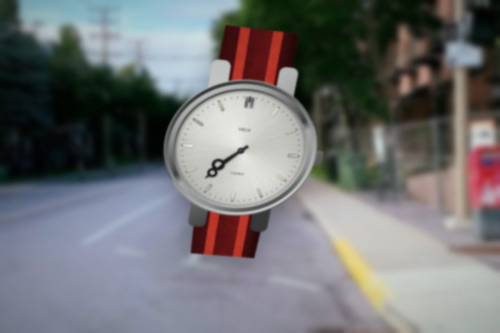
h=7 m=37
